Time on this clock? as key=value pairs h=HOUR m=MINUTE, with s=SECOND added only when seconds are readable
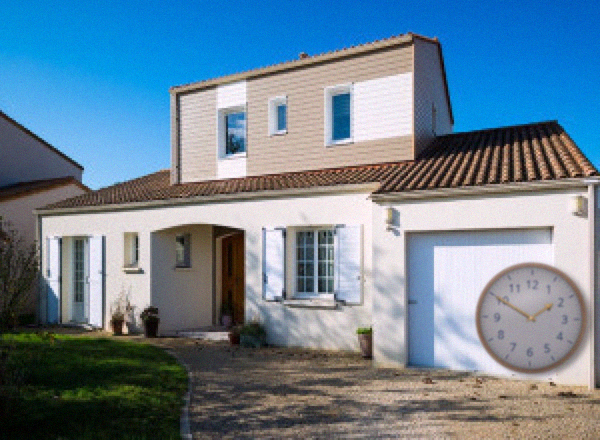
h=1 m=50
